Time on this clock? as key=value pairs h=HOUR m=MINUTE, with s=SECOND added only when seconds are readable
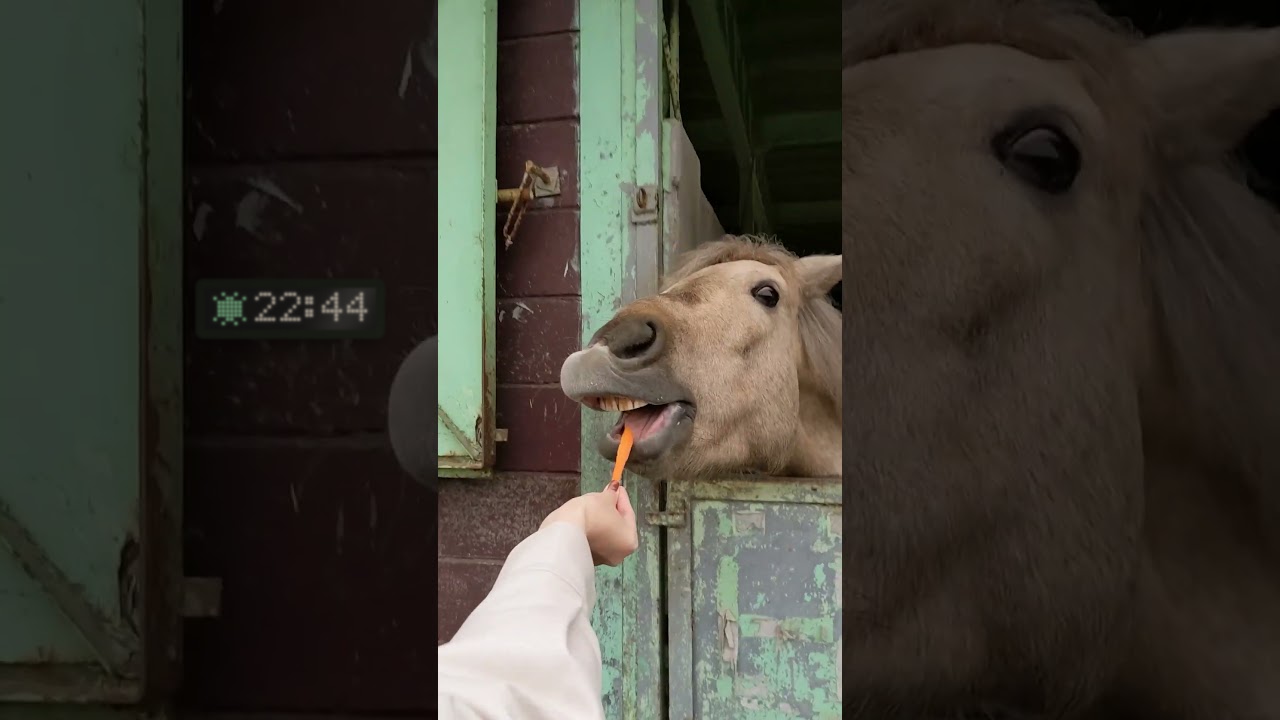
h=22 m=44
